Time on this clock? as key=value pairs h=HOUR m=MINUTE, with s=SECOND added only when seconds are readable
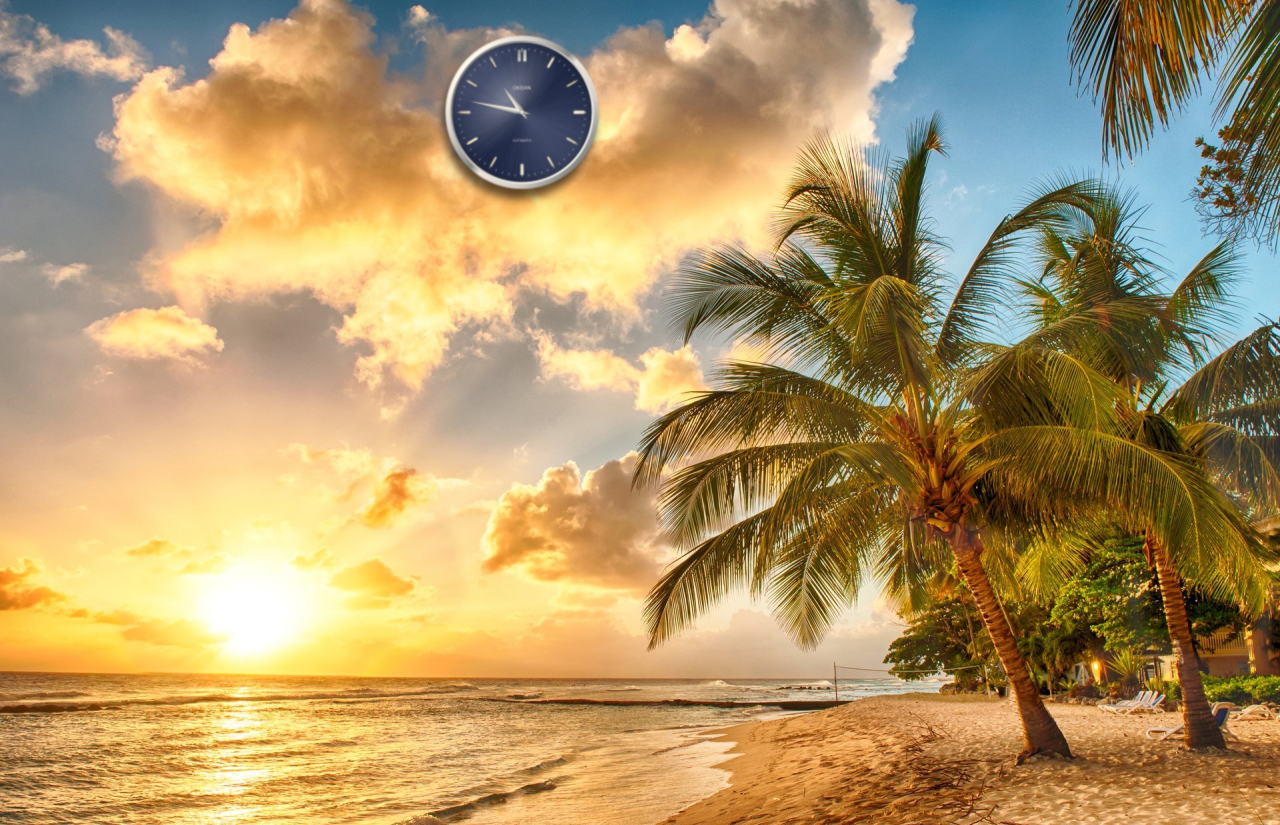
h=10 m=47
